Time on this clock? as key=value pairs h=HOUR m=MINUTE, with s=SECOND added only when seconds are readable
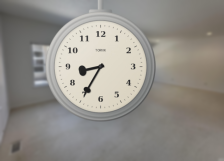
h=8 m=35
